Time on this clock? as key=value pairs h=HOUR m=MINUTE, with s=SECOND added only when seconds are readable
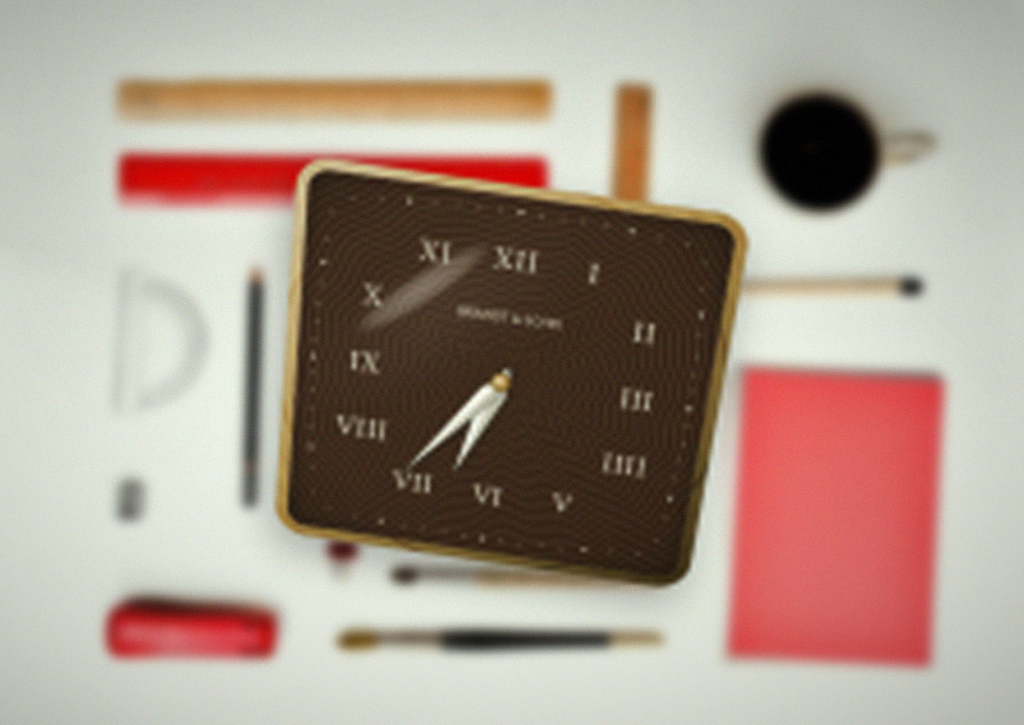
h=6 m=36
